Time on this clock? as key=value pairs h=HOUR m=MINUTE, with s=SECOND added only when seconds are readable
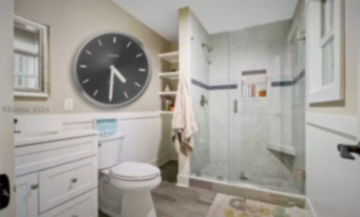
h=4 m=30
